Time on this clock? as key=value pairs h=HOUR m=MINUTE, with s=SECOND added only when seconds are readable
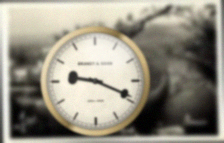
h=9 m=19
